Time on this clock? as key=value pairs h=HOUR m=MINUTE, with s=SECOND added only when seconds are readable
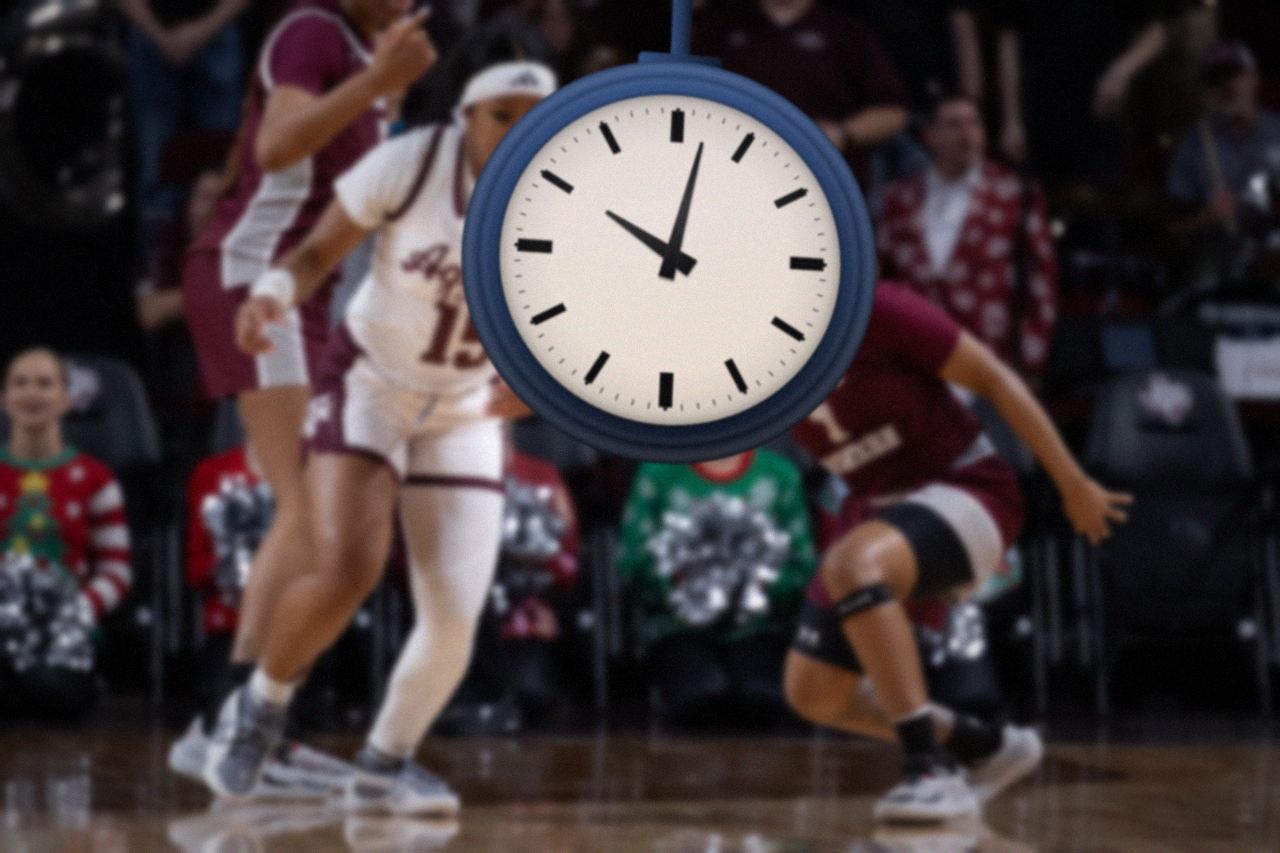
h=10 m=2
